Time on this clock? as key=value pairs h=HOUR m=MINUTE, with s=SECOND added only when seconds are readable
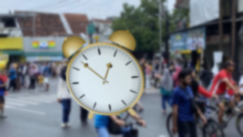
h=12 m=53
